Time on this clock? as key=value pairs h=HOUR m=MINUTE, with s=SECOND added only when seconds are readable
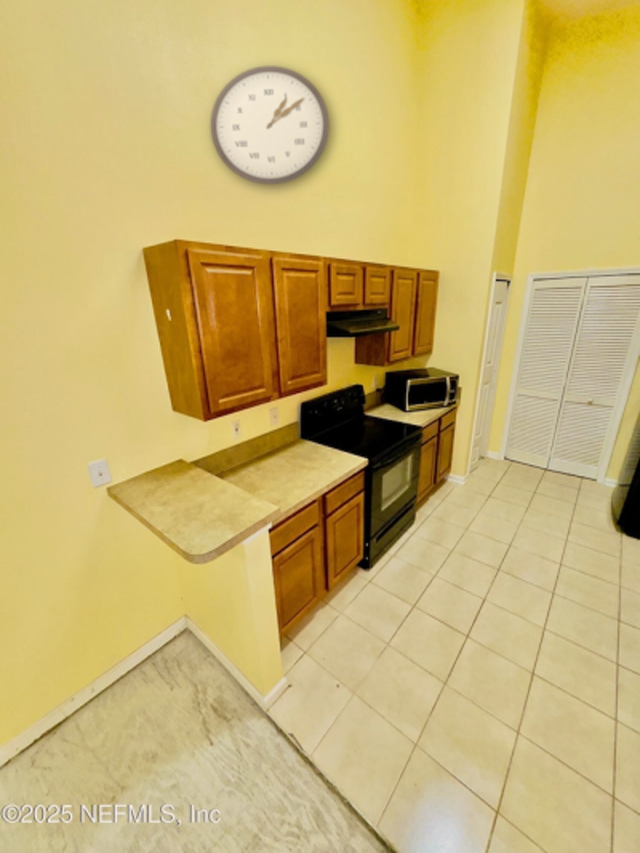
h=1 m=9
